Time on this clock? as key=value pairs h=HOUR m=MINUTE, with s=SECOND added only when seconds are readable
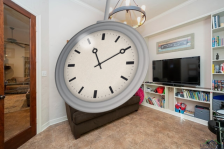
h=11 m=10
